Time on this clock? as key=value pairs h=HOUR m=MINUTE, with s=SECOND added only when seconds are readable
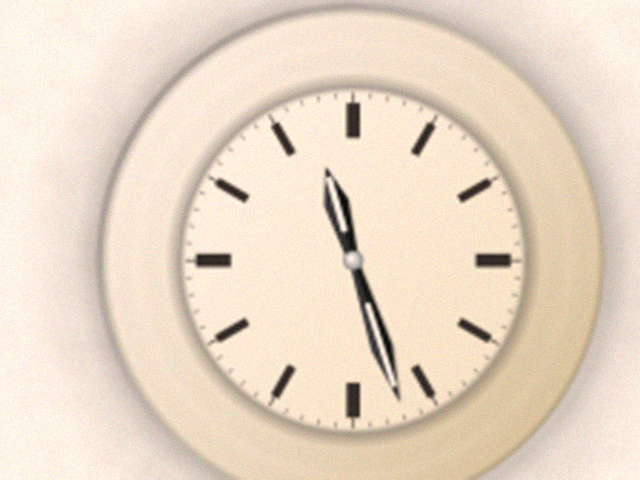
h=11 m=27
